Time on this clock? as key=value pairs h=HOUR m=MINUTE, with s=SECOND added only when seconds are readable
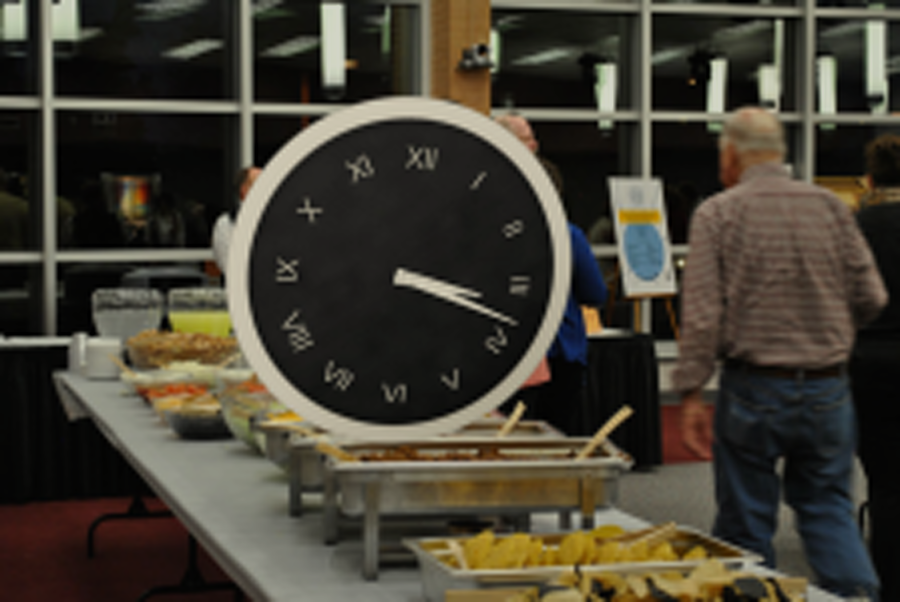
h=3 m=18
